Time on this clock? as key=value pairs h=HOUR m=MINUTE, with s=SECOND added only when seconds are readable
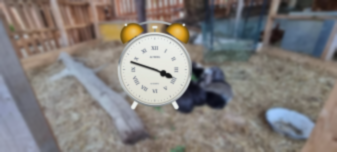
h=3 m=48
